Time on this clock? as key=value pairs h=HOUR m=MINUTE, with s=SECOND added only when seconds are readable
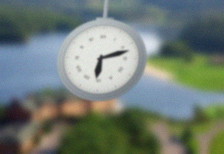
h=6 m=12
